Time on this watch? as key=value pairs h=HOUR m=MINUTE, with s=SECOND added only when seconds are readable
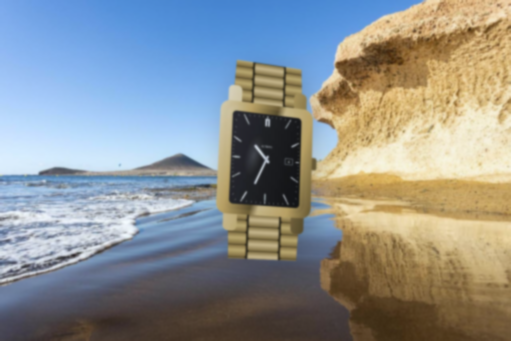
h=10 m=34
